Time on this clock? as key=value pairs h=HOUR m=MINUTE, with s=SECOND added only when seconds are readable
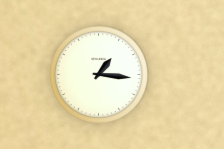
h=1 m=16
